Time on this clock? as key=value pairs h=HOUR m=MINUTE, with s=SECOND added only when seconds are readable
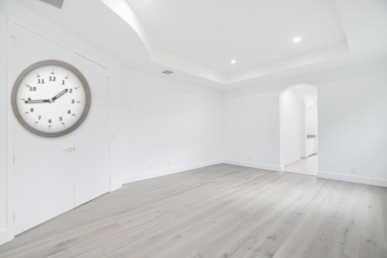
h=1 m=44
